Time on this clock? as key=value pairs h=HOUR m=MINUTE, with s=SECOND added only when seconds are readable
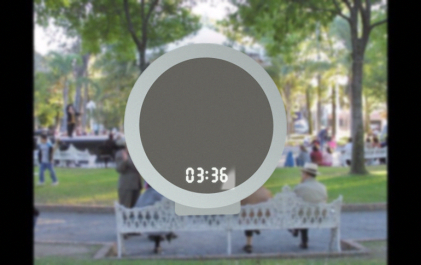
h=3 m=36
